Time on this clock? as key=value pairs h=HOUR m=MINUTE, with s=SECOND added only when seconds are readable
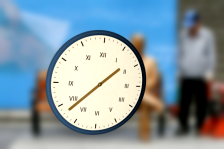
h=1 m=38
